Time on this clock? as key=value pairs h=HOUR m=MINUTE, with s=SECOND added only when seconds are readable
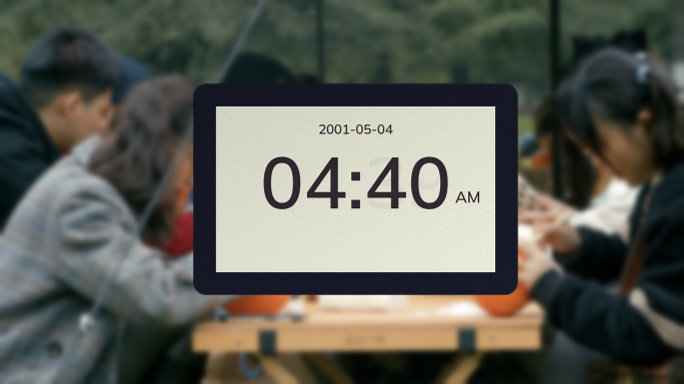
h=4 m=40
